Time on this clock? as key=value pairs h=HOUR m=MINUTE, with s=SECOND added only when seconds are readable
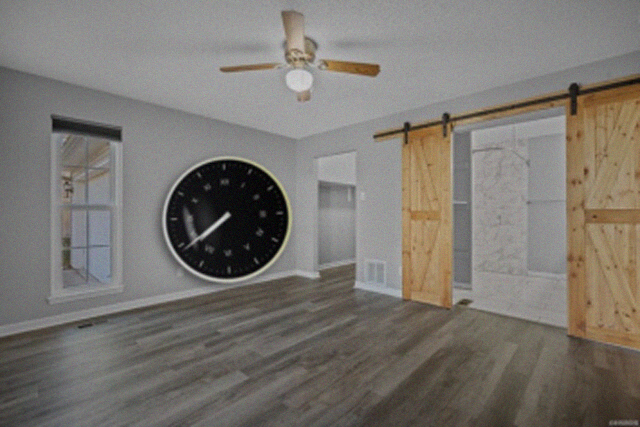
h=7 m=39
